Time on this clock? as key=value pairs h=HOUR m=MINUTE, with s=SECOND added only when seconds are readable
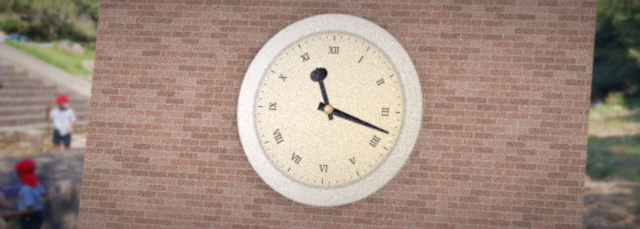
h=11 m=18
